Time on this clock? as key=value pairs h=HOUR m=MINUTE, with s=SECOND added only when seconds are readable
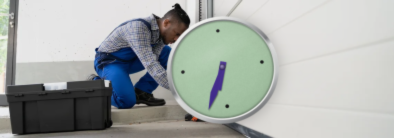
h=6 m=34
